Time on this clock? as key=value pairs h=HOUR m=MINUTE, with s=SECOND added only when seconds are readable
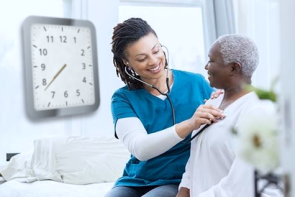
h=7 m=38
